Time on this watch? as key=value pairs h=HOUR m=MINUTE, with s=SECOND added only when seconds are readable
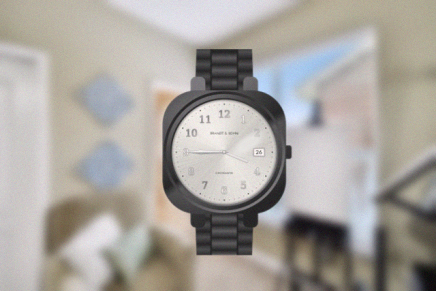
h=3 m=45
